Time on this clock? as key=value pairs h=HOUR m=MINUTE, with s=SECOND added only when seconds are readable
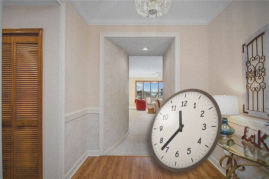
h=11 m=37
